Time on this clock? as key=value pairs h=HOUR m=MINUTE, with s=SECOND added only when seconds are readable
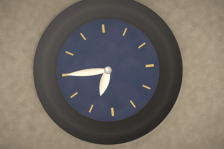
h=6 m=45
